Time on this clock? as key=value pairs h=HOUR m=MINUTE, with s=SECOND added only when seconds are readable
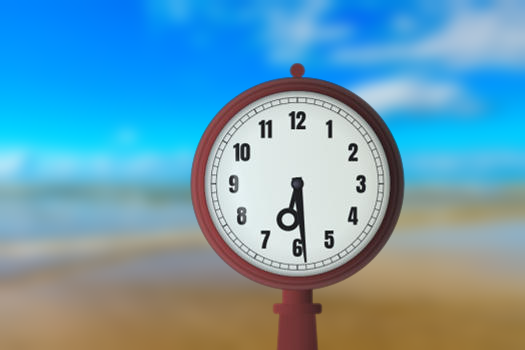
h=6 m=29
